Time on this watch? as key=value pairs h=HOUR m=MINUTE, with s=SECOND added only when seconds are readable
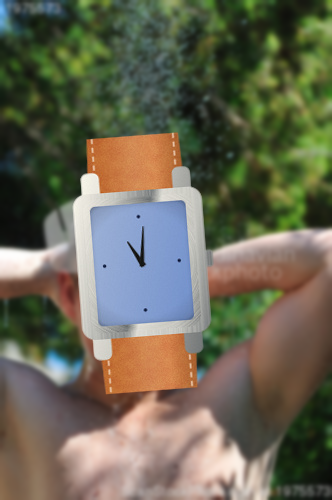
h=11 m=1
